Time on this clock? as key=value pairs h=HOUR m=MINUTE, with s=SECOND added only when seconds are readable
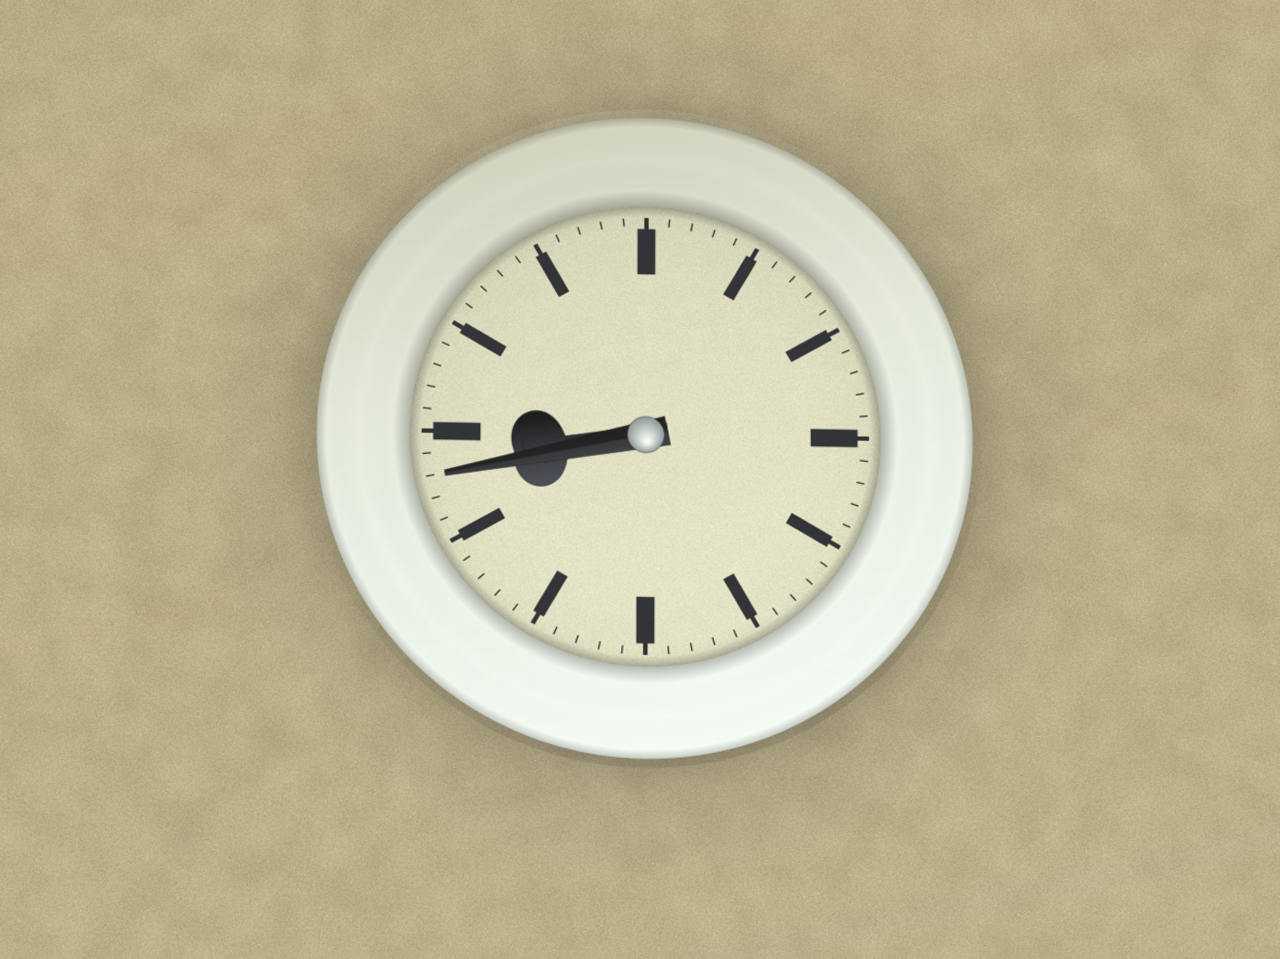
h=8 m=43
